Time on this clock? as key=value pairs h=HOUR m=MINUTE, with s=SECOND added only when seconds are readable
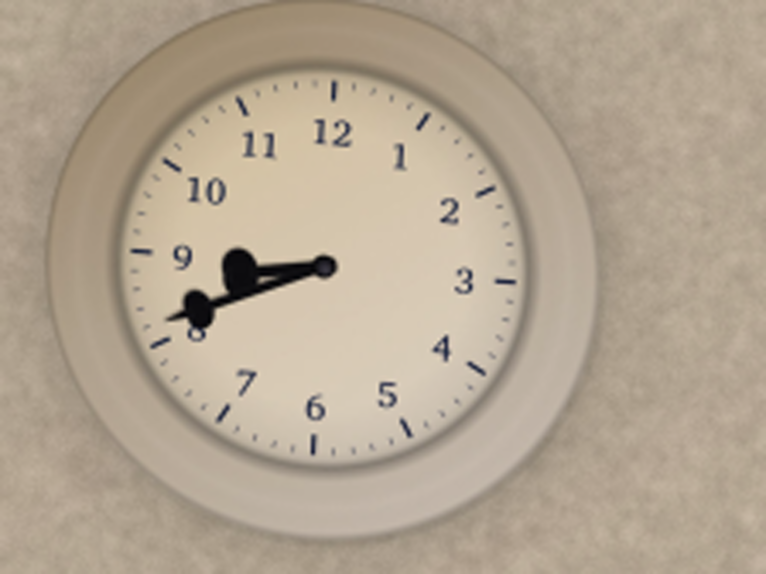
h=8 m=41
